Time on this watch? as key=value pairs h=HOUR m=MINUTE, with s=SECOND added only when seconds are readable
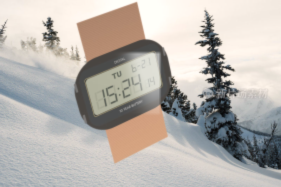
h=15 m=24
